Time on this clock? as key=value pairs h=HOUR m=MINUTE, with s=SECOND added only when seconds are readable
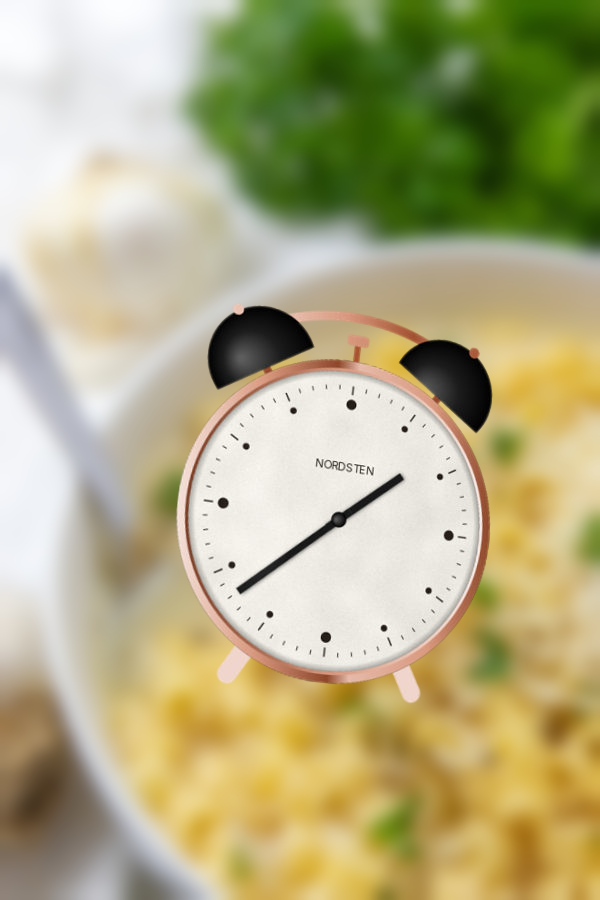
h=1 m=38
